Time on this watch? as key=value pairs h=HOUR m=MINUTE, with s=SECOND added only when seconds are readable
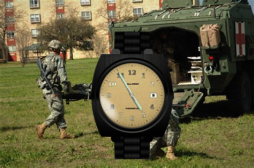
h=4 m=55
